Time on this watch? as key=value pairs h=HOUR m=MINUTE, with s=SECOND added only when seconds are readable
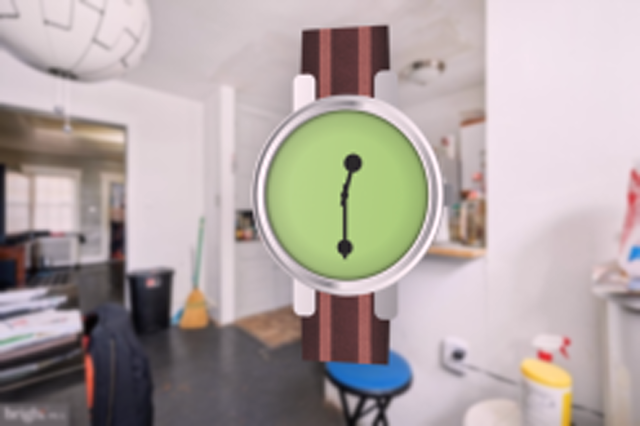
h=12 m=30
